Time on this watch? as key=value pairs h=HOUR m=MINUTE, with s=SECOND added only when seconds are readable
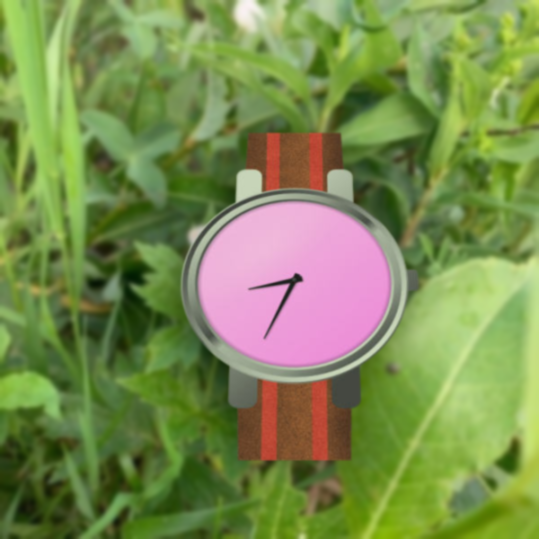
h=8 m=34
